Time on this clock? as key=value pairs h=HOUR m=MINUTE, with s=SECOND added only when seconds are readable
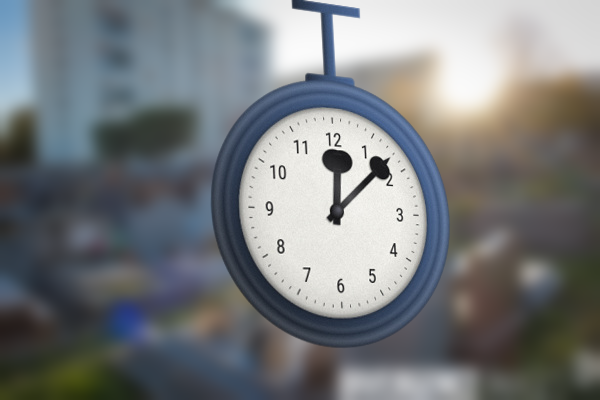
h=12 m=8
